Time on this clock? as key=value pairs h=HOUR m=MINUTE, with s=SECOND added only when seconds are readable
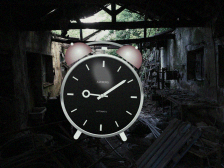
h=9 m=9
